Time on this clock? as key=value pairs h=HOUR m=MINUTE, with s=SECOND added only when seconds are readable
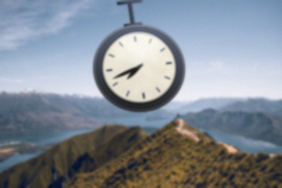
h=7 m=42
